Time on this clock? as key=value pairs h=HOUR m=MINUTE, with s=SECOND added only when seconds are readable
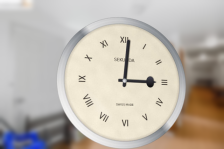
h=3 m=1
